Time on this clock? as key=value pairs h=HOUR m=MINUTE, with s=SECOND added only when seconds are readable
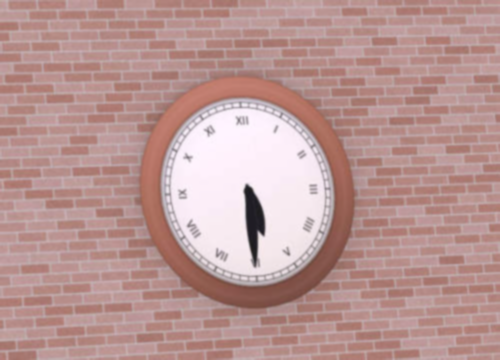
h=5 m=30
